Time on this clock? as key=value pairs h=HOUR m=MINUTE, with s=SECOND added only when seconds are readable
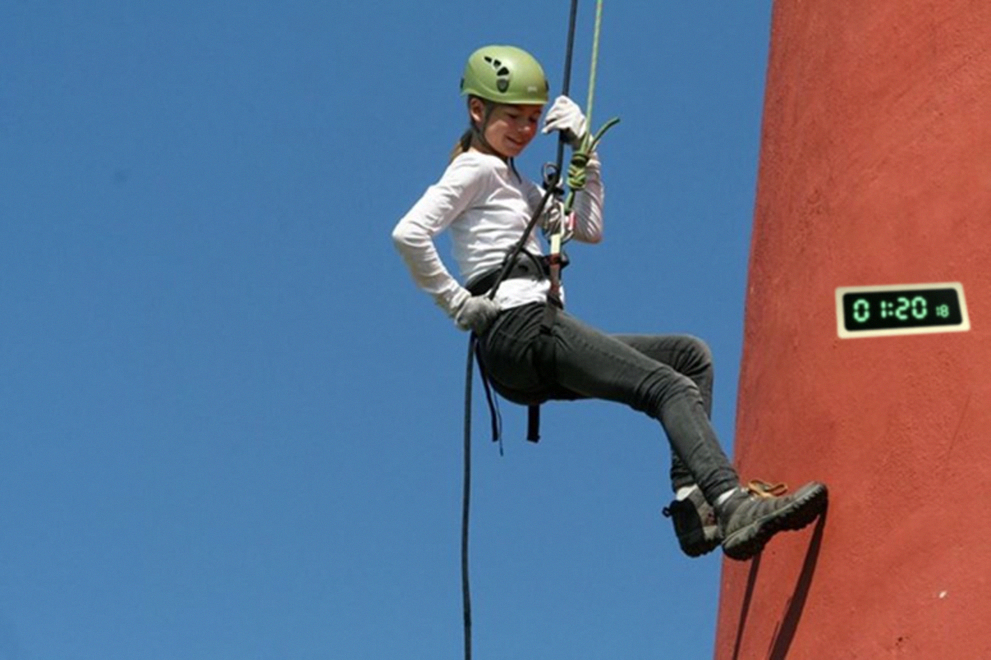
h=1 m=20
